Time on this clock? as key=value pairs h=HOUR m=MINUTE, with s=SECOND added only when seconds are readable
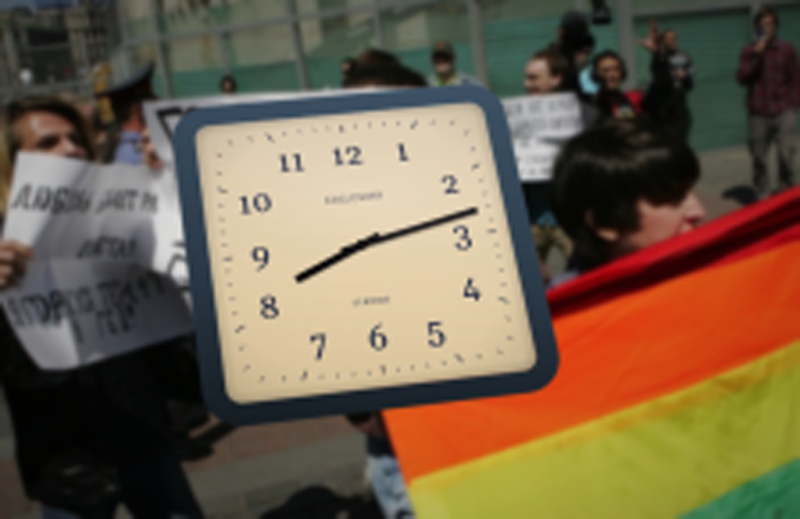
h=8 m=13
